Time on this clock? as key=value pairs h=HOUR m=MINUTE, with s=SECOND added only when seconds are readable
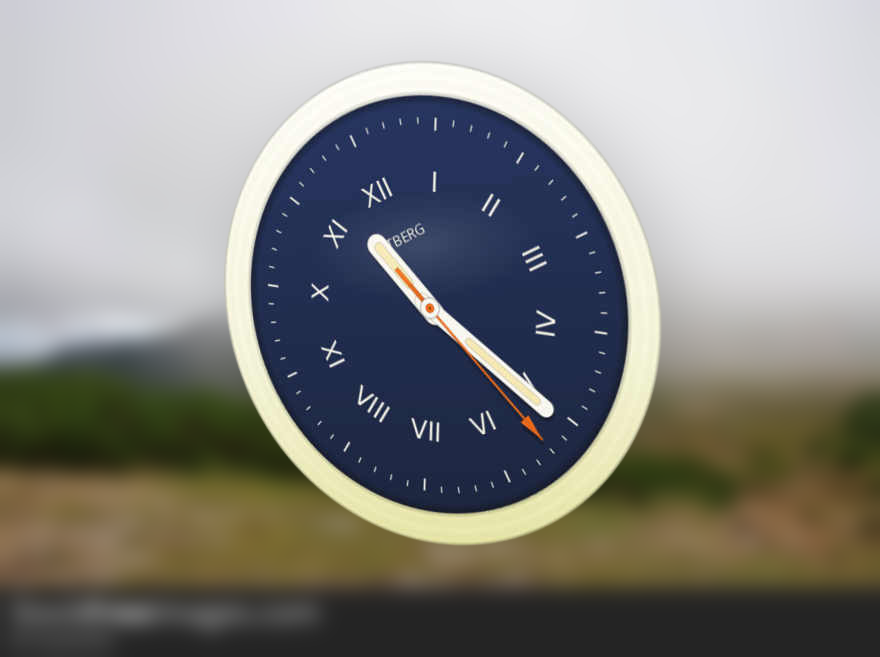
h=11 m=25 s=27
